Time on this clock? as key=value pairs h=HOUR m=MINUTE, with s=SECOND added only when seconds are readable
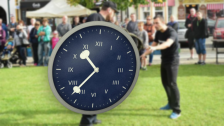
h=10 m=37
